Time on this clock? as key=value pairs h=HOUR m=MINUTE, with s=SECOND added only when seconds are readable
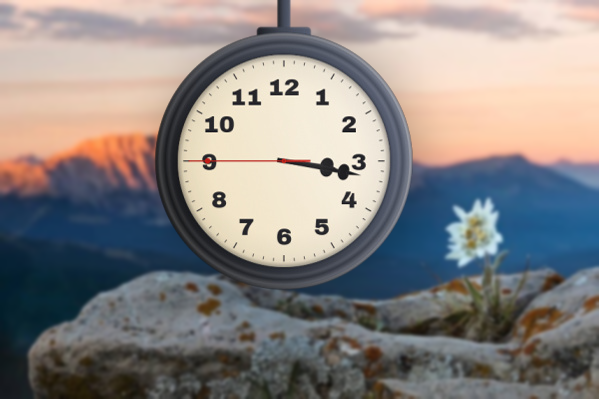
h=3 m=16 s=45
